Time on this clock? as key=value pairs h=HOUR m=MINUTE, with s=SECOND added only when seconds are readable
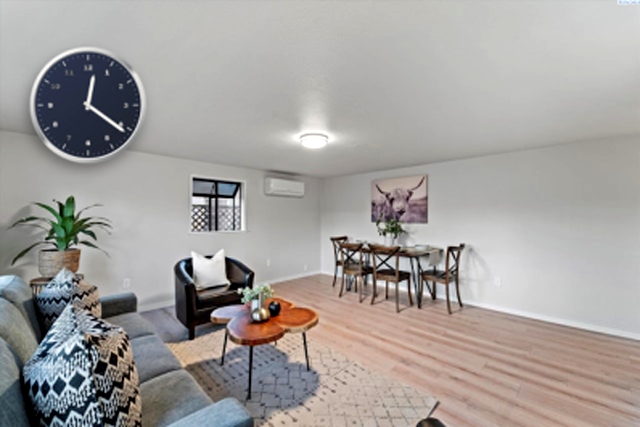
h=12 m=21
